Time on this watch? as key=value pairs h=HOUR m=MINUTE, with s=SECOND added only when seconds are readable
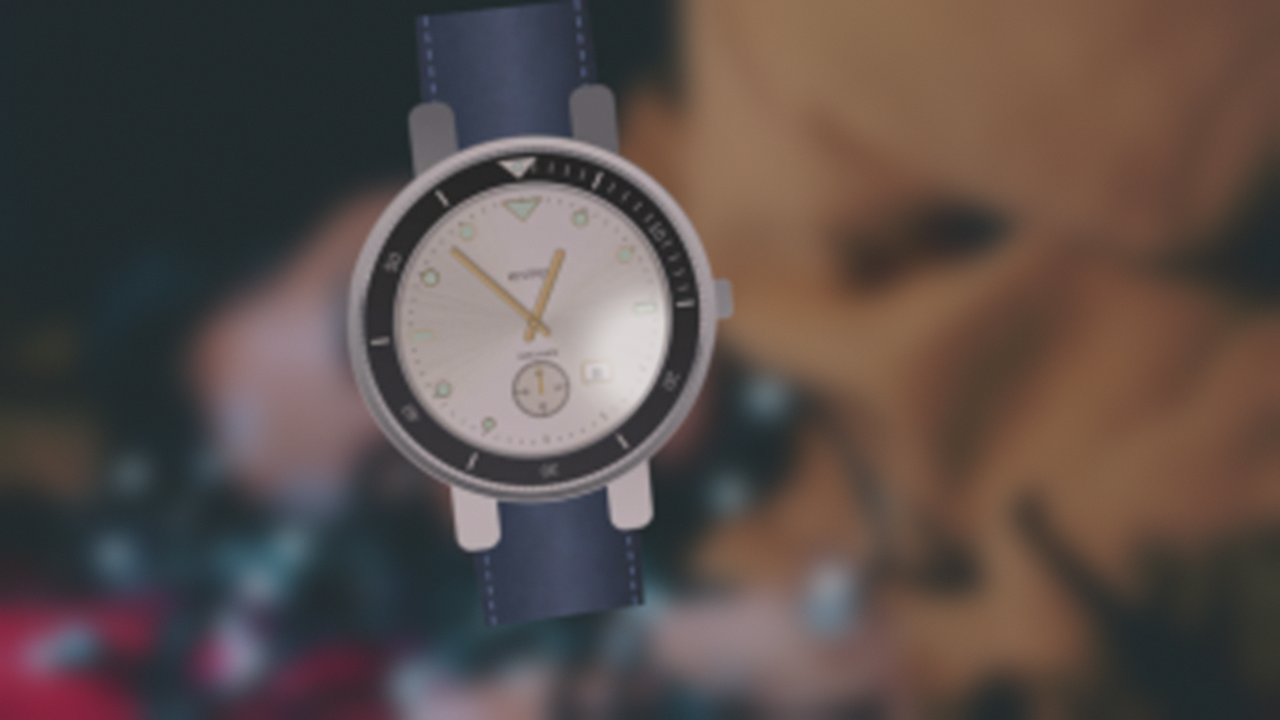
h=12 m=53
